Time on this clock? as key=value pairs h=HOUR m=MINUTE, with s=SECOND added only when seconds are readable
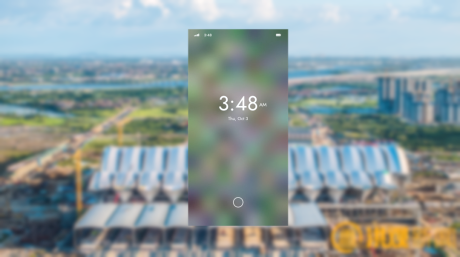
h=3 m=48
